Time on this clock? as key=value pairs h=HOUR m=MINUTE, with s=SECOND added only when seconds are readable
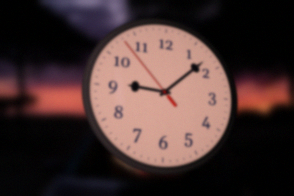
h=9 m=7 s=53
